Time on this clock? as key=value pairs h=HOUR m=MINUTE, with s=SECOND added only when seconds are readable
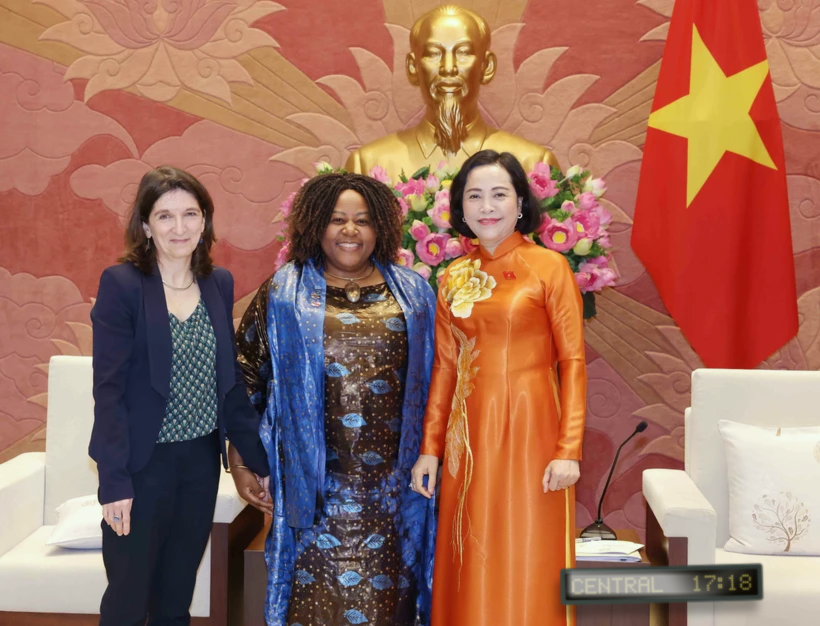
h=17 m=18
